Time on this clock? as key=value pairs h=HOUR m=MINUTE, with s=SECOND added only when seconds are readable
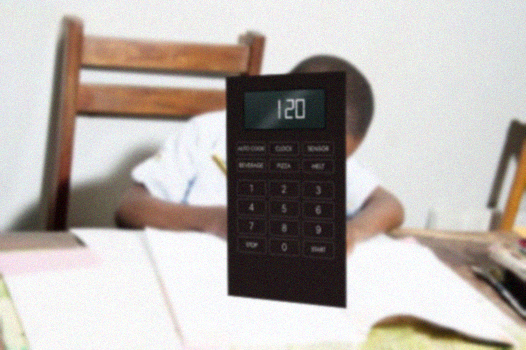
h=1 m=20
